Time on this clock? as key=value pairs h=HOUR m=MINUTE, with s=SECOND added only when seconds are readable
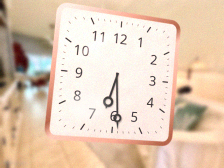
h=6 m=29
